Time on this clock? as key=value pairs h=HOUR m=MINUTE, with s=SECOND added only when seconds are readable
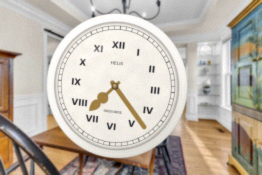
h=7 m=23
